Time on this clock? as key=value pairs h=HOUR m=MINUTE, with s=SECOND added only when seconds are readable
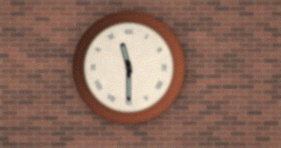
h=11 m=30
